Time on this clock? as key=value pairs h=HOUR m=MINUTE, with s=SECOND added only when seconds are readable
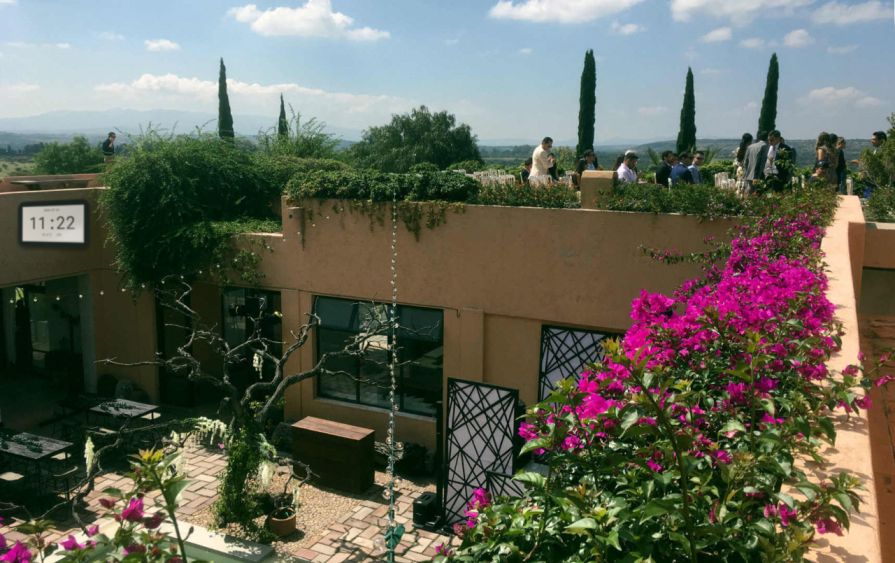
h=11 m=22
